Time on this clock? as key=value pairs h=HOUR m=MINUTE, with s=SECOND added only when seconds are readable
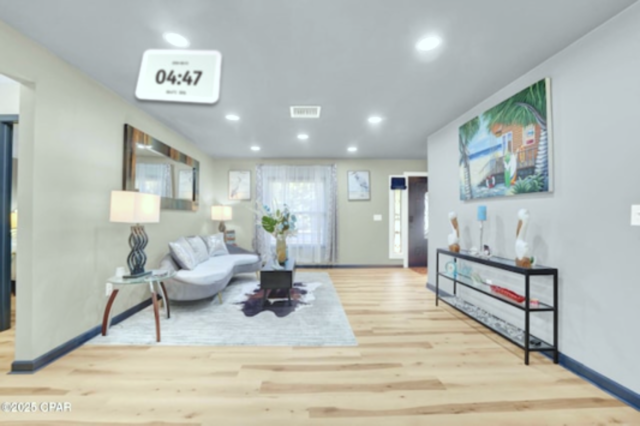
h=4 m=47
